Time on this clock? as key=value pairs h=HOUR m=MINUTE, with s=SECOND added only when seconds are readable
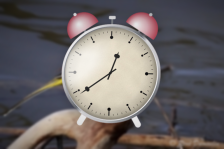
h=12 m=39
